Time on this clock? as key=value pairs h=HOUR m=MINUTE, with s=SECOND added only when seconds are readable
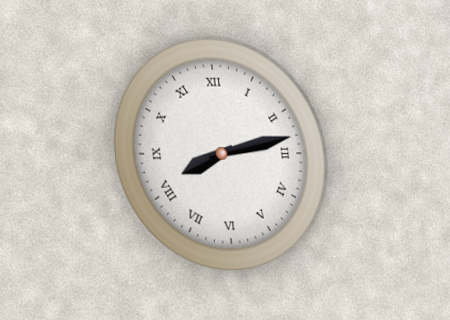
h=8 m=13
